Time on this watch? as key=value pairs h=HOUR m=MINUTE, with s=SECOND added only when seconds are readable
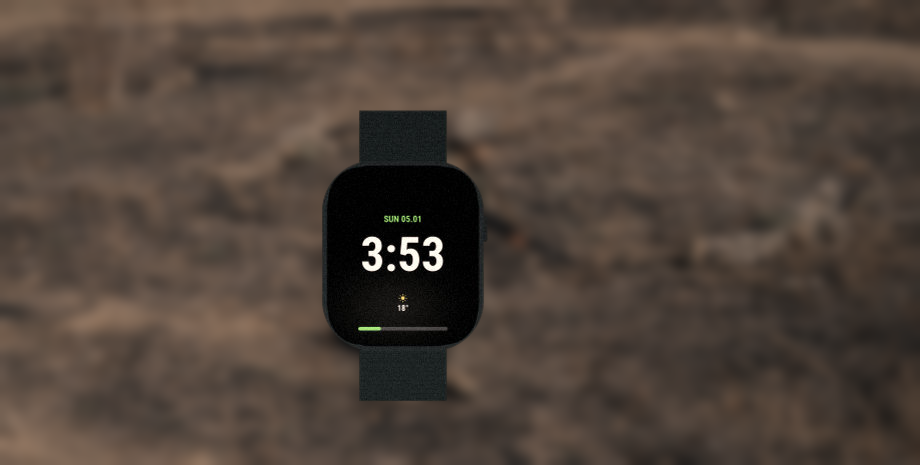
h=3 m=53
